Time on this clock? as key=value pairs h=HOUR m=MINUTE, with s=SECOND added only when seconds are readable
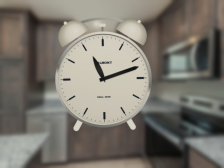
h=11 m=12
